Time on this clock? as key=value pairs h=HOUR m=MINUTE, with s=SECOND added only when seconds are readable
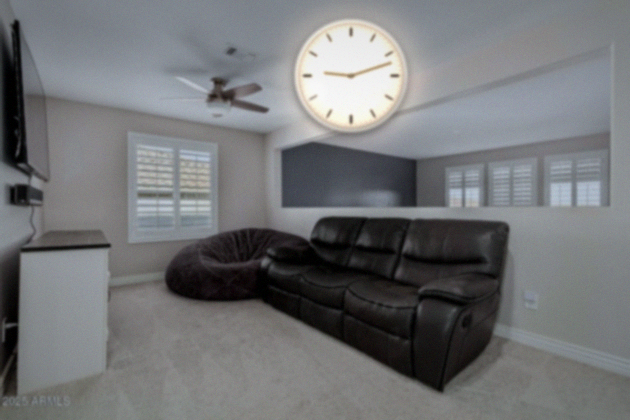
h=9 m=12
